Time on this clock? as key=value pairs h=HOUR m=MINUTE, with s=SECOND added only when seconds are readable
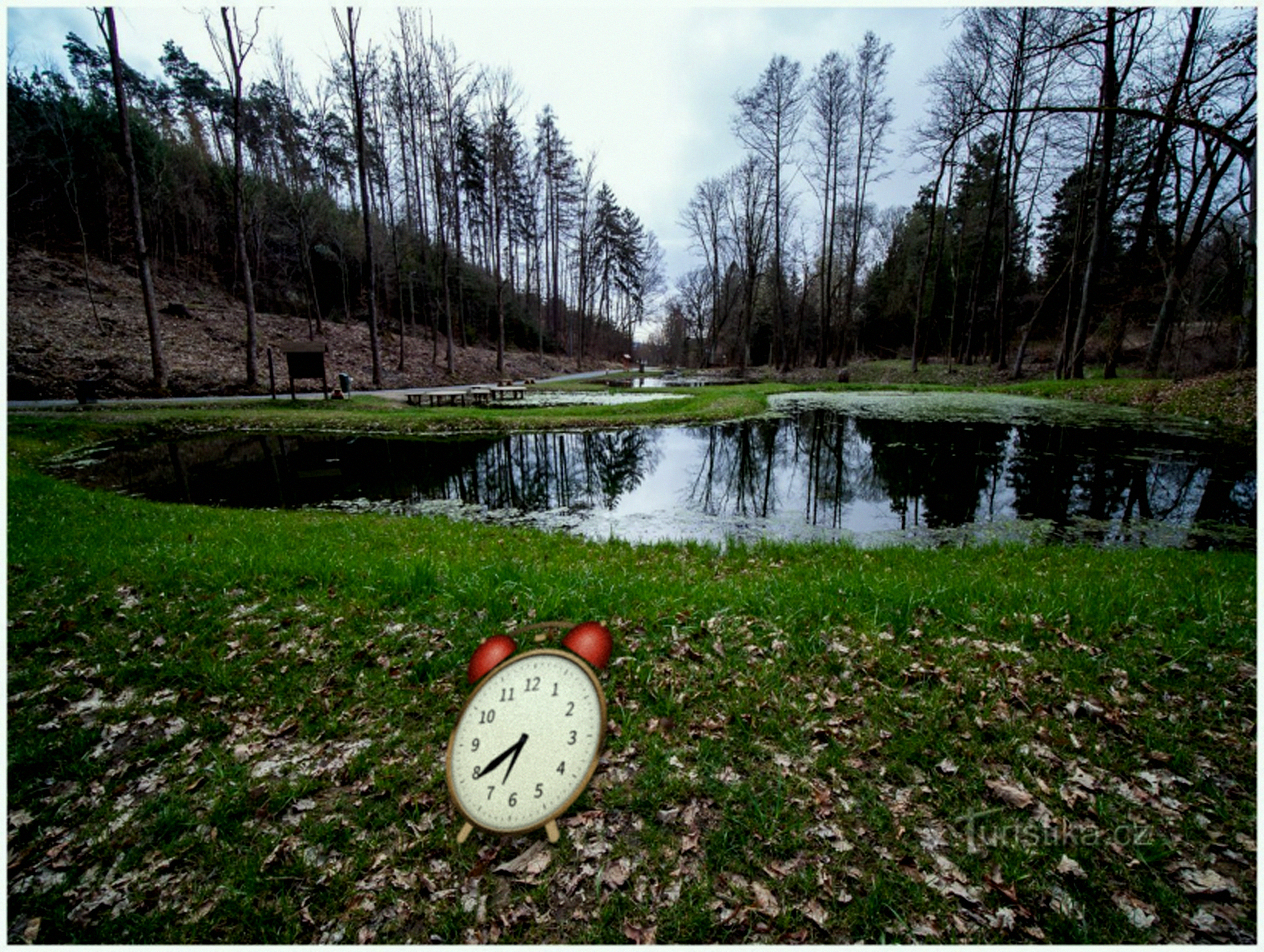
h=6 m=39
